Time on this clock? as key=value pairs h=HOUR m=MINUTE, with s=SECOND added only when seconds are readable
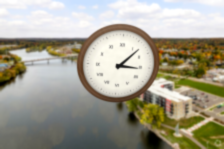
h=3 m=7
